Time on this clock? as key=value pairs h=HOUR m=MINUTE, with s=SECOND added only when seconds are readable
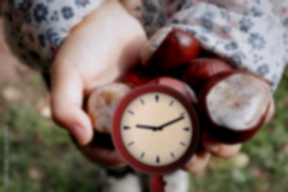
h=9 m=11
